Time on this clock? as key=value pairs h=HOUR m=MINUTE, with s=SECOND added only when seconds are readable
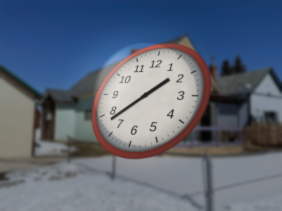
h=1 m=38
